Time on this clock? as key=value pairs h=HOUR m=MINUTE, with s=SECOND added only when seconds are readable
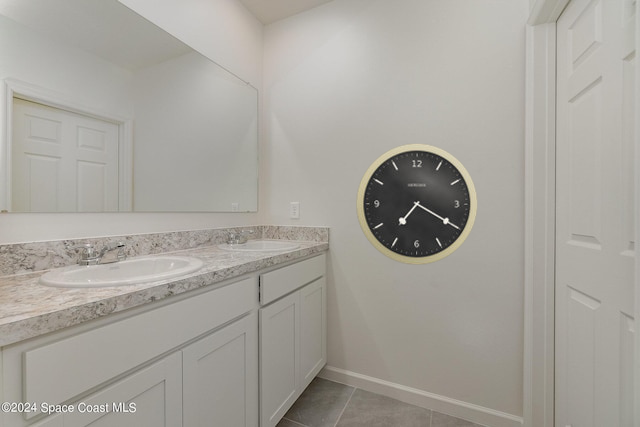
h=7 m=20
